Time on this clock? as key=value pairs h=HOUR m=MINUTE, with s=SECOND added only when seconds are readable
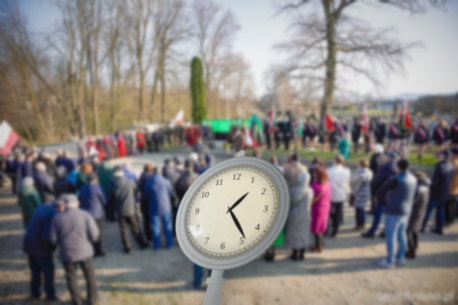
h=1 m=24
